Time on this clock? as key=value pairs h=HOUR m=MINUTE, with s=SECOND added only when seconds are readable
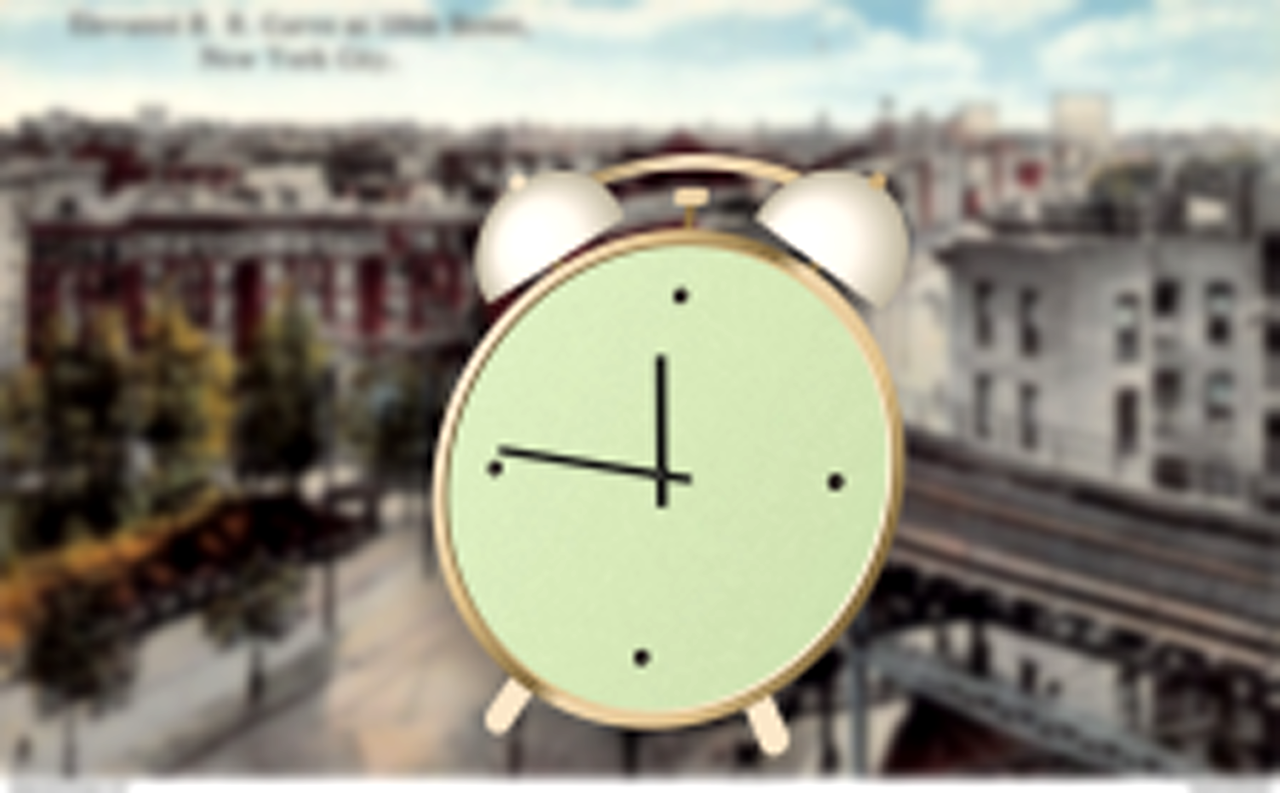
h=11 m=46
